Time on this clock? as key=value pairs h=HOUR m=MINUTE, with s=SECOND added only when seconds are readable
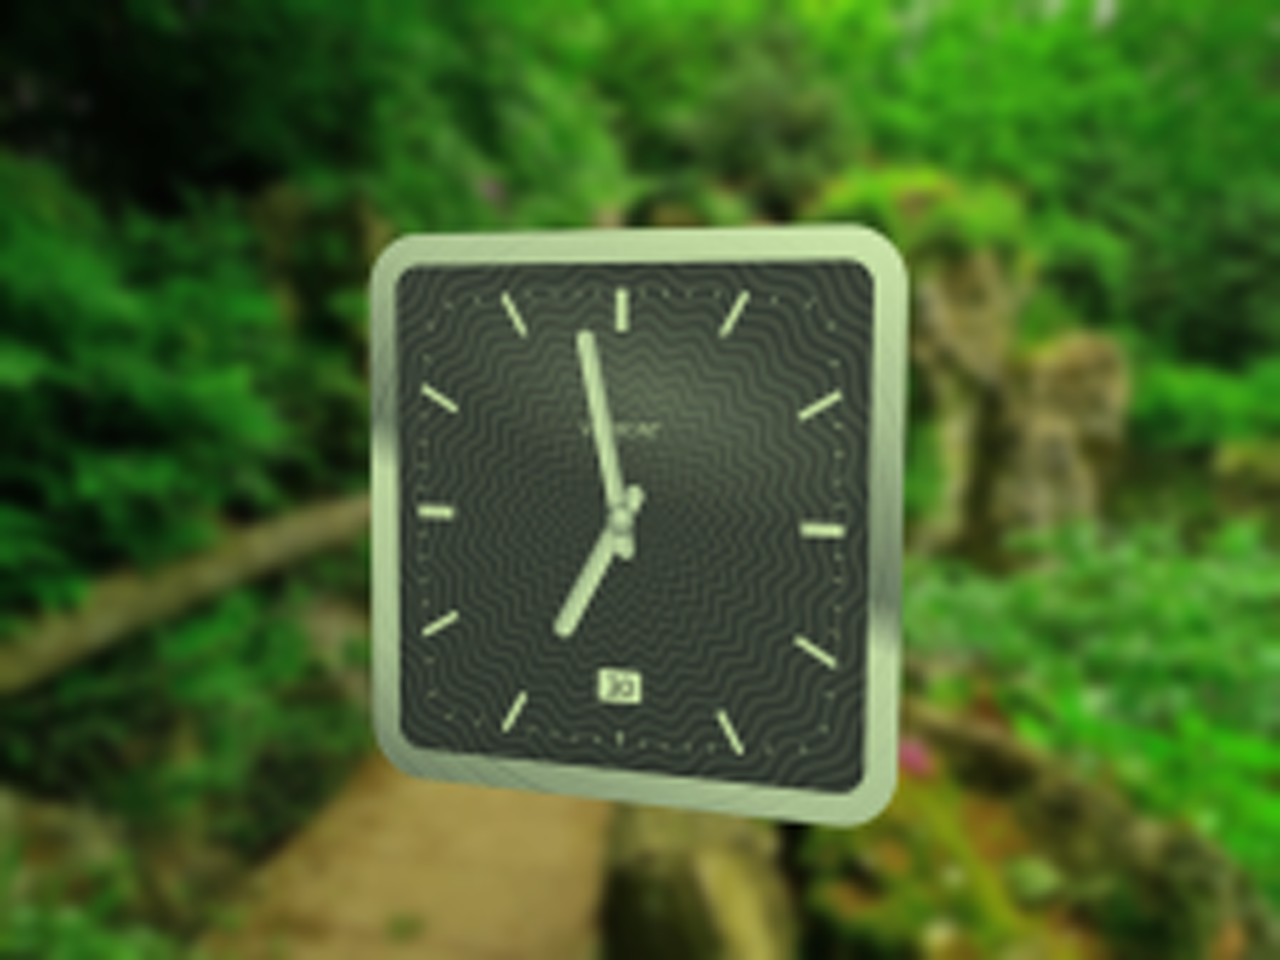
h=6 m=58
